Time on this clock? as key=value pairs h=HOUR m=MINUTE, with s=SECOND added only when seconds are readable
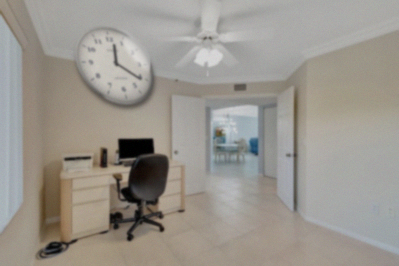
h=12 m=21
